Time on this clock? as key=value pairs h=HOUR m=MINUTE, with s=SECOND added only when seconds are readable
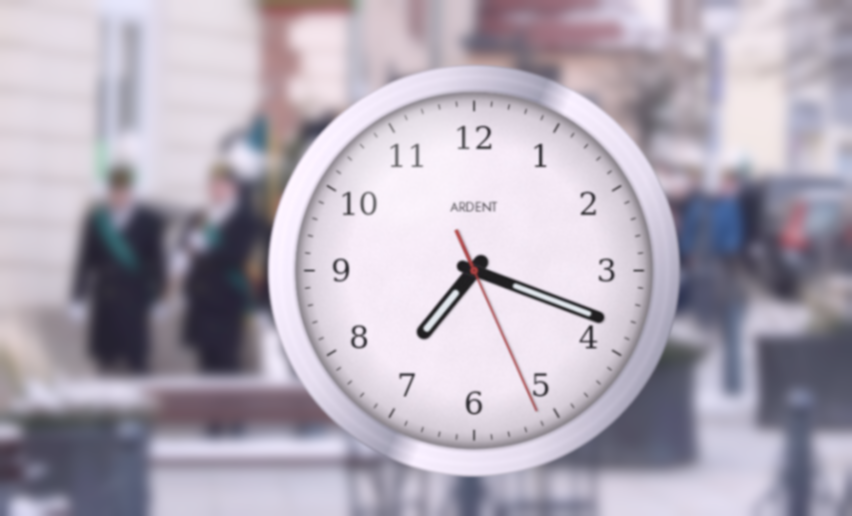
h=7 m=18 s=26
